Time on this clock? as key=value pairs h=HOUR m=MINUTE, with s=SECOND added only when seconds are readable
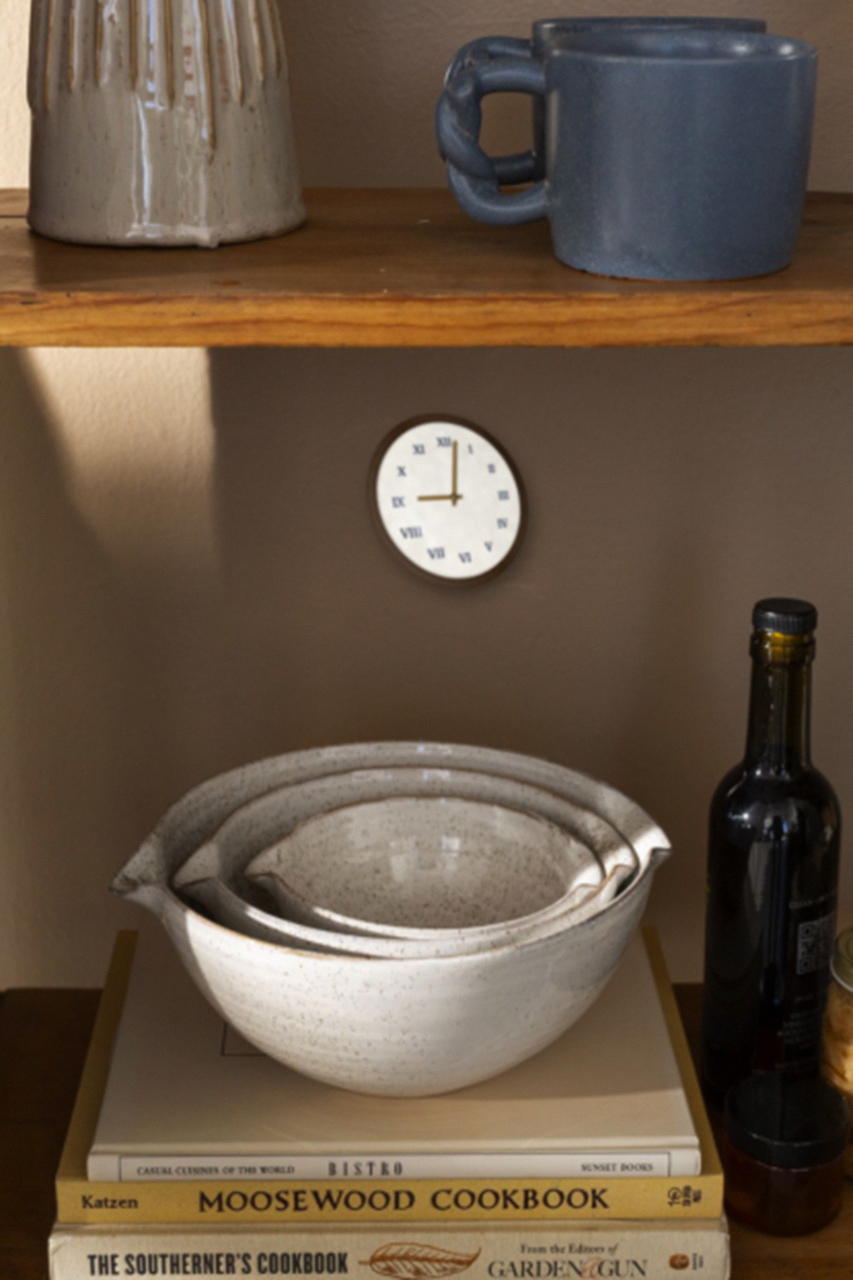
h=9 m=2
